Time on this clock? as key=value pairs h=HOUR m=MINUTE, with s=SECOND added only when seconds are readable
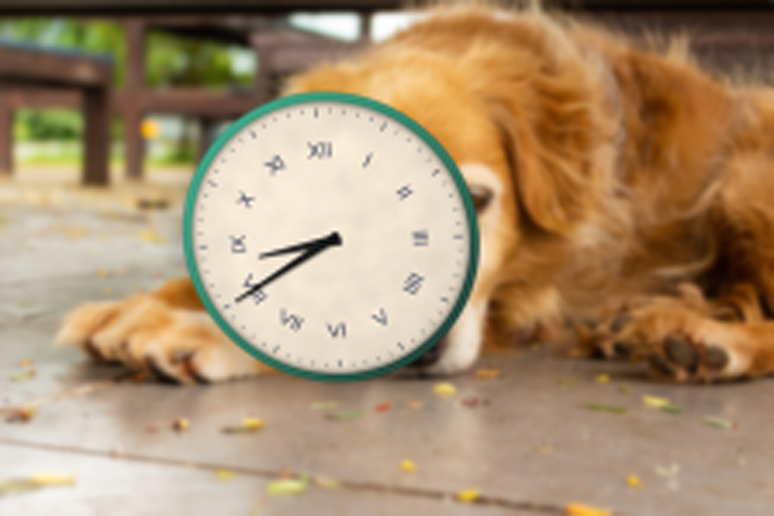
h=8 m=40
